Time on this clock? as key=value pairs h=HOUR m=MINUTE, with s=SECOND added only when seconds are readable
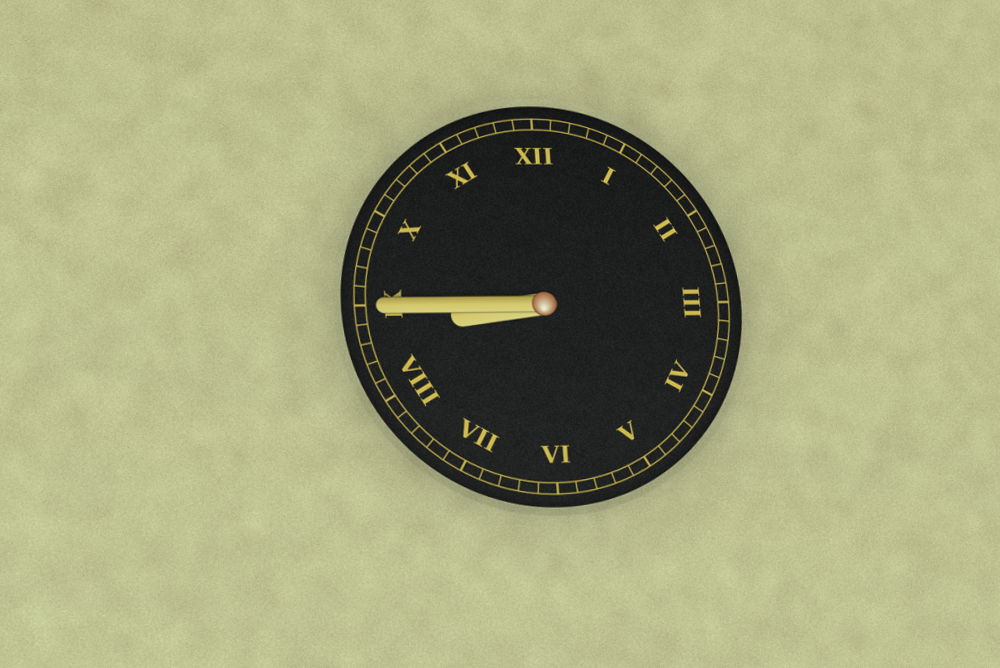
h=8 m=45
